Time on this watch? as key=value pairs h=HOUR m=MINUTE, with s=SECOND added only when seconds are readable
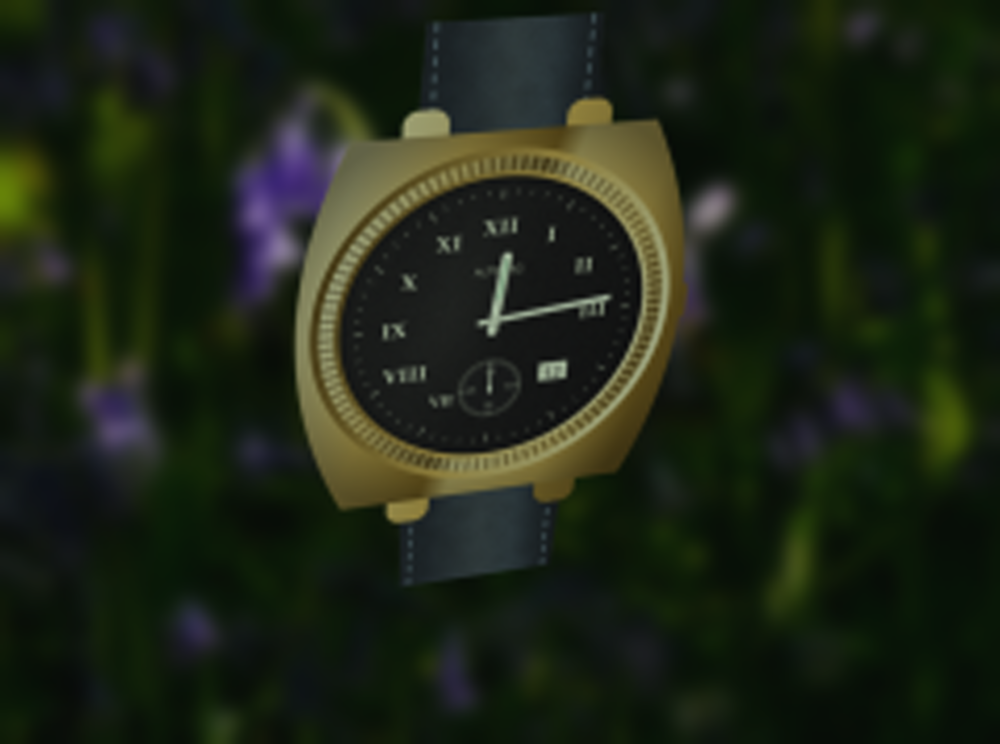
h=12 m=14
